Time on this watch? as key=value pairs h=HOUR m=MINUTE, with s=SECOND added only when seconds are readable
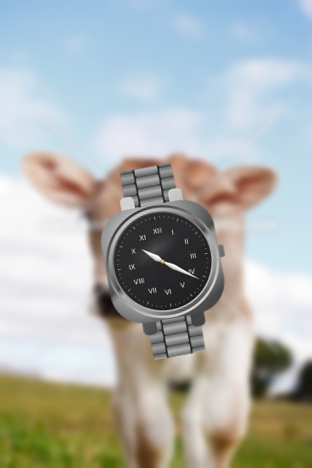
h=10 m=21
